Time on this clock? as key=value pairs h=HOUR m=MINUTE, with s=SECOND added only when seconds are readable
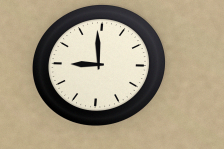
h=8 m=59
